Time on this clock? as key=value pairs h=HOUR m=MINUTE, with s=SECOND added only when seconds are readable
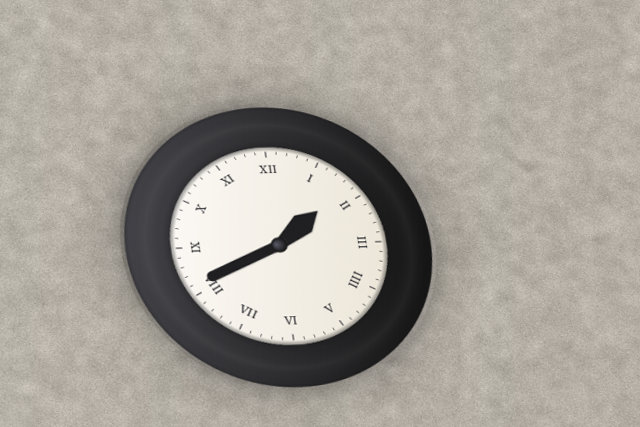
h=1 m=41
